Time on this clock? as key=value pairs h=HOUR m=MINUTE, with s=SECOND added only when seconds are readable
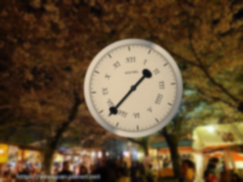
h=1 m=38
